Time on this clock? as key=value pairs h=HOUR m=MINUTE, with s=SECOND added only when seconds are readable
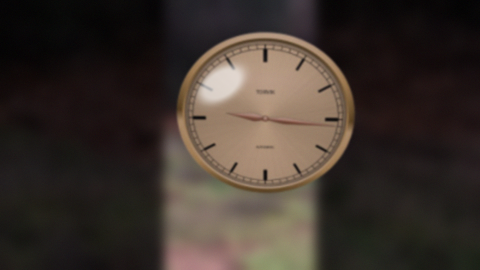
h=9 m=16
